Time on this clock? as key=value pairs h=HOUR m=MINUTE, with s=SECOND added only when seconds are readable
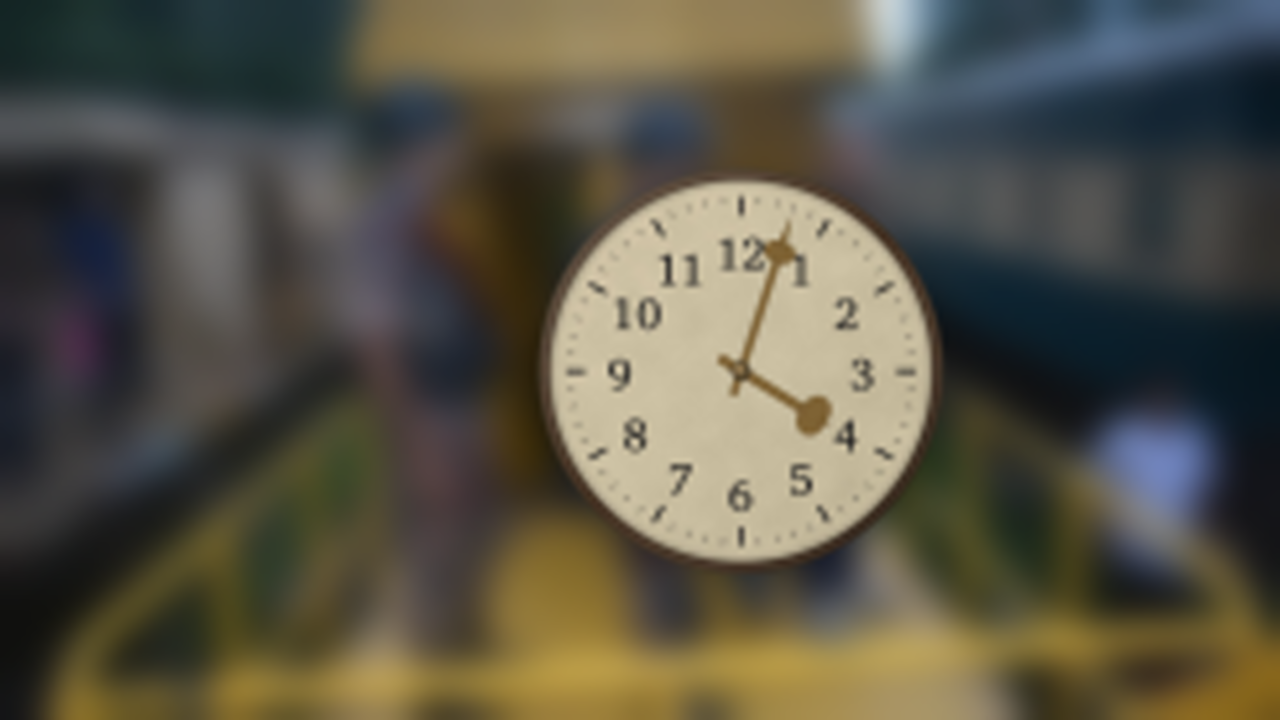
h=4 m=3
